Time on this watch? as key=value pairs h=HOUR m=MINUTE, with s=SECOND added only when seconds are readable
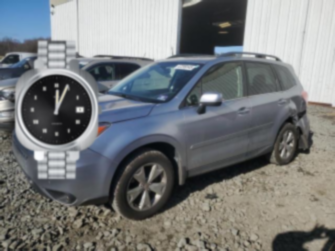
h=12 m=4
